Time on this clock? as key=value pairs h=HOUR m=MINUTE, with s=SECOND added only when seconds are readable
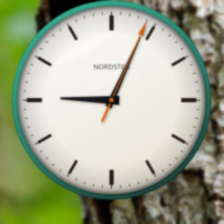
h=9 m=4 s=4
